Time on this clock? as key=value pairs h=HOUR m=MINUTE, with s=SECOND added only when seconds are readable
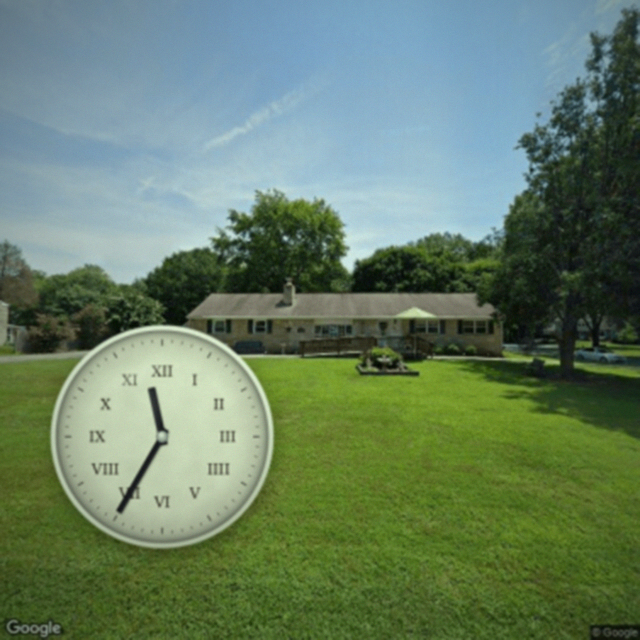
h=11 m=35
